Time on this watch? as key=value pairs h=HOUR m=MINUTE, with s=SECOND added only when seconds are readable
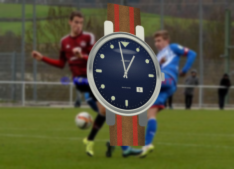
h=12 m=58
